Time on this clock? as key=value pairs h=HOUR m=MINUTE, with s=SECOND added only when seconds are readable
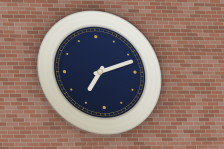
h=7 m=12
